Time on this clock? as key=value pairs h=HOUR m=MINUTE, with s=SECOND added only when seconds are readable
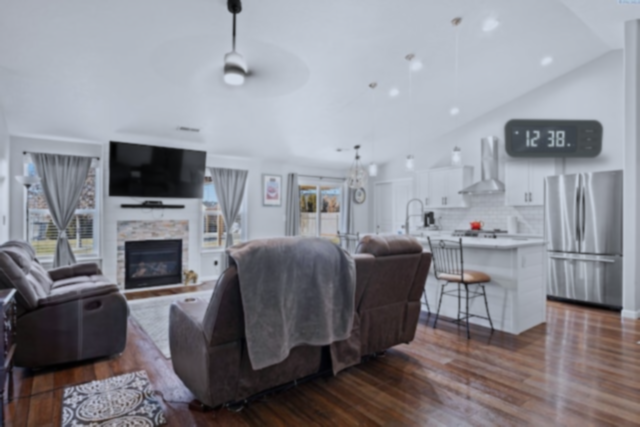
h=12 m=38
